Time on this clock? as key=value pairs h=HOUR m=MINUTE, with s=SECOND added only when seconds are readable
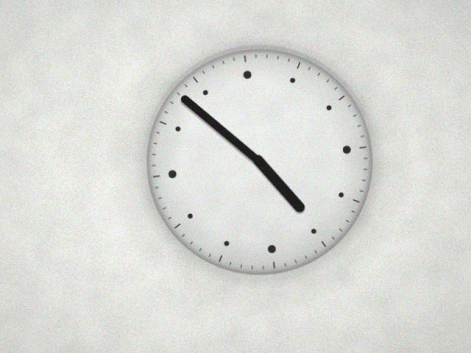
h=4 m=53
